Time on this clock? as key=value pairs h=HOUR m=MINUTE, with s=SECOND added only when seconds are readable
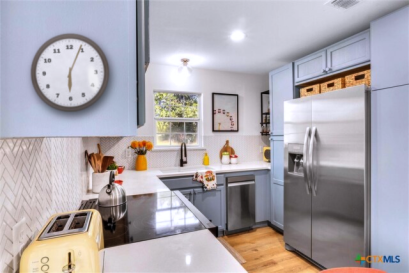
h=6 m=4
